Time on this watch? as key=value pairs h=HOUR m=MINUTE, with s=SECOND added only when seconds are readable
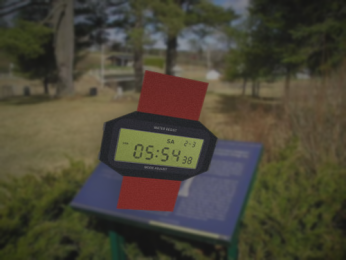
h=5 m=54 s=38
